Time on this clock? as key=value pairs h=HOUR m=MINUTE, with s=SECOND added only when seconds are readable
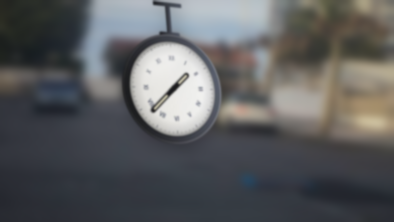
h=1 m=38
